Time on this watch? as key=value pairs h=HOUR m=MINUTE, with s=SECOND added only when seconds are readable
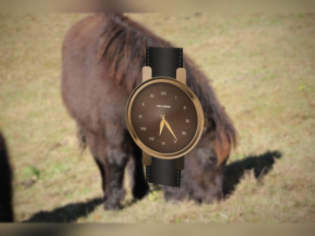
h=6 m=24
